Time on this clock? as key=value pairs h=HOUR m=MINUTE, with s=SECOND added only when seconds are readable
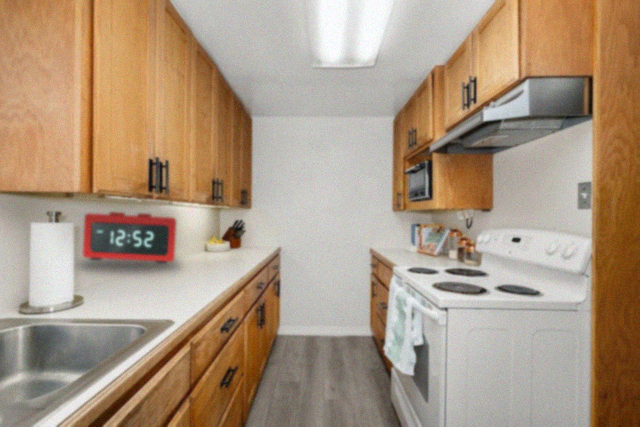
h=12 m=52
